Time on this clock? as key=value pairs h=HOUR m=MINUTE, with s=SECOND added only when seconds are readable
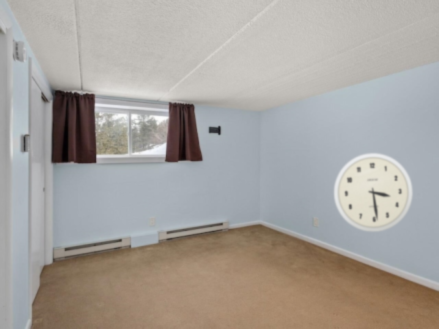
h=3 m=29
